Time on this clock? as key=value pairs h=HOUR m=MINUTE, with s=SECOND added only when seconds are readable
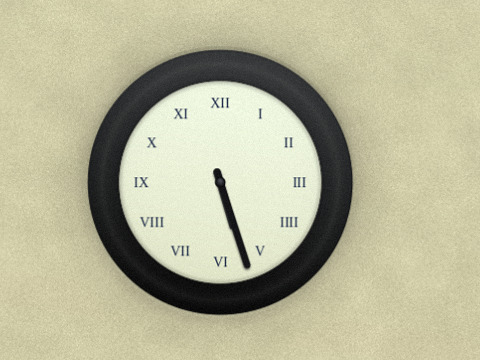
h=5 m=27
